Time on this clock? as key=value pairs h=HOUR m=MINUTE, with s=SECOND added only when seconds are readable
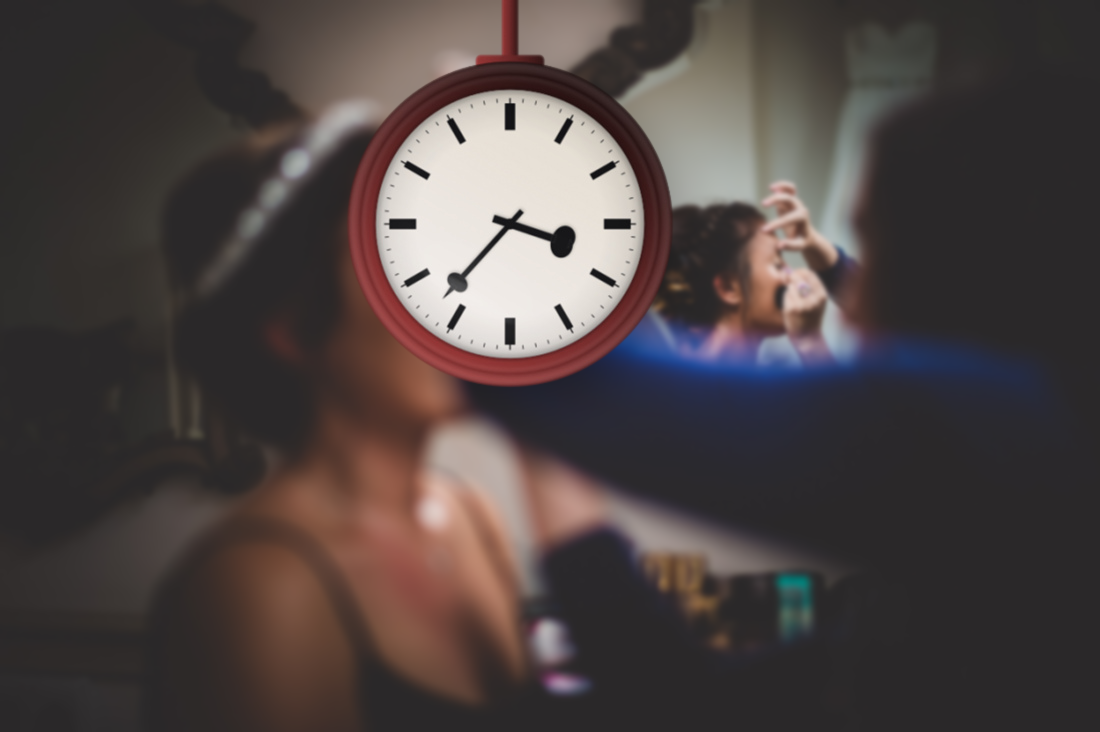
h=3 m=37
